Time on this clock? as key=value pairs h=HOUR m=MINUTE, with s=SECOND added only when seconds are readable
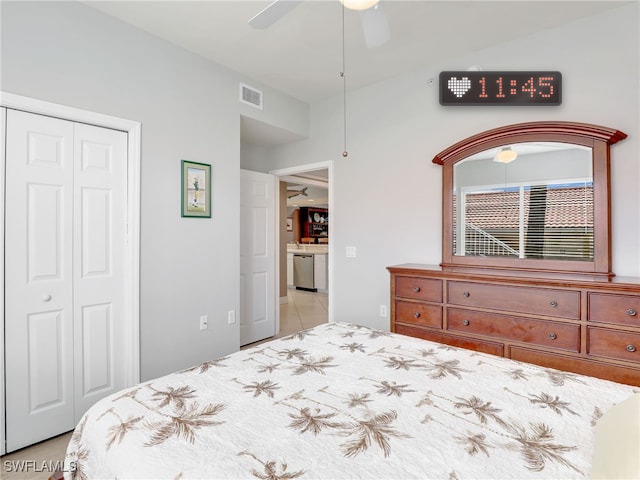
h=11 m=45
